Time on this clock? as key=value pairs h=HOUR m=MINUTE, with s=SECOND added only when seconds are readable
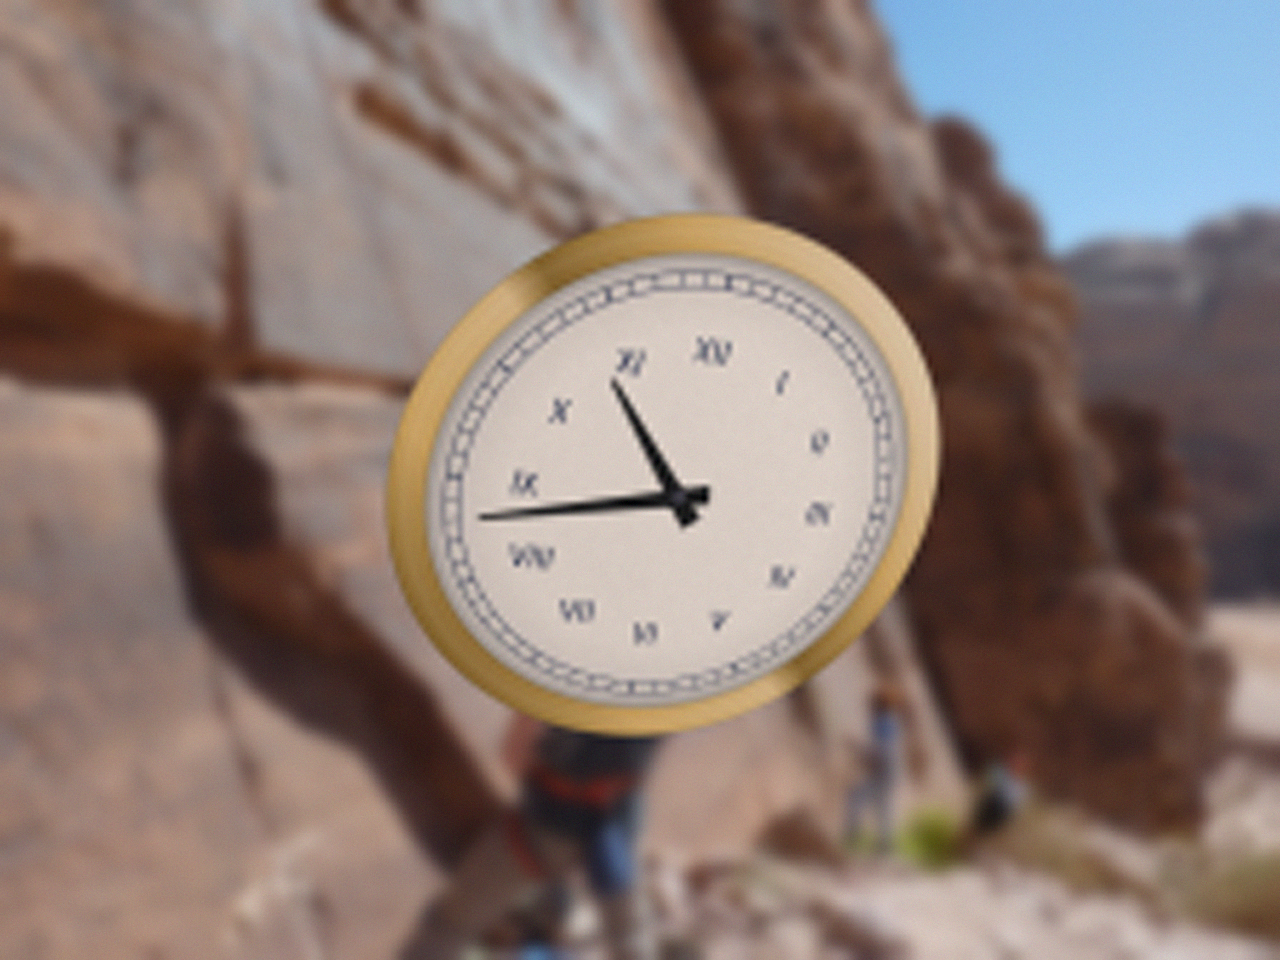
h=10 m=43
